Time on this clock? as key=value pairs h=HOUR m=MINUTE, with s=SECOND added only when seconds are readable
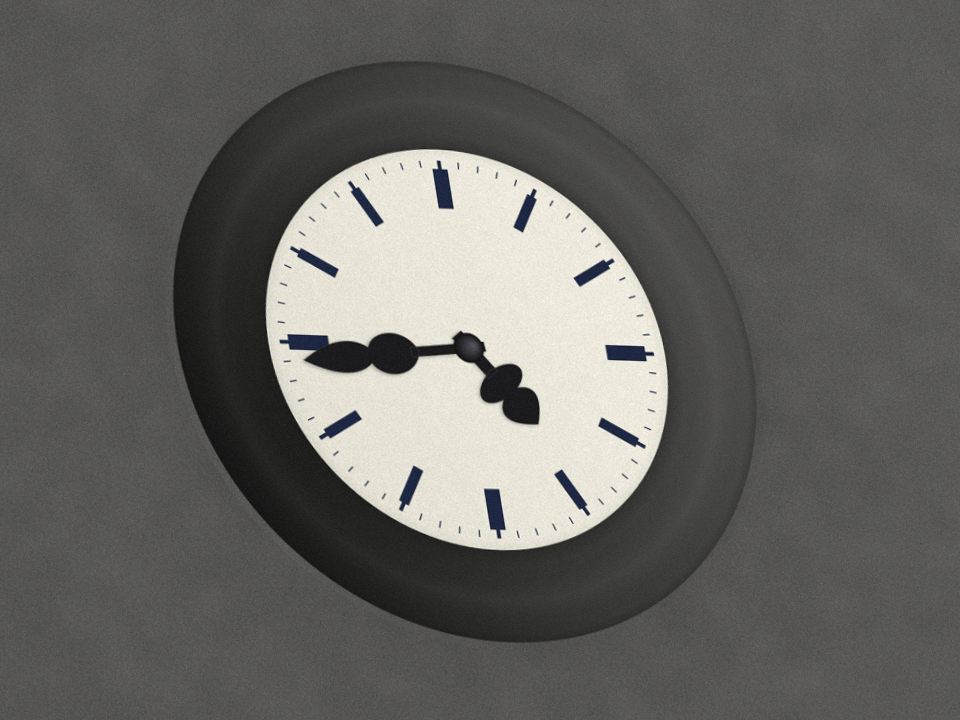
h=4 m=44
